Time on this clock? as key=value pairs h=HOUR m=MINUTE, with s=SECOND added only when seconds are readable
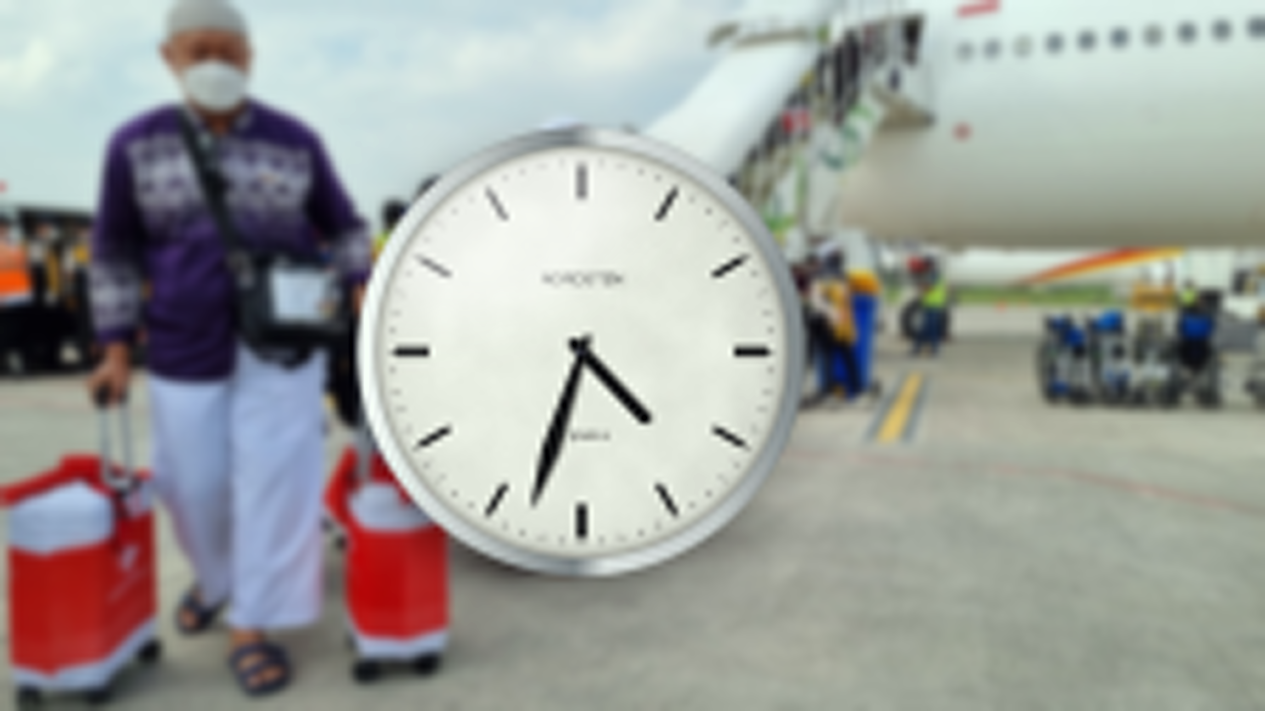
h=4 m=33
